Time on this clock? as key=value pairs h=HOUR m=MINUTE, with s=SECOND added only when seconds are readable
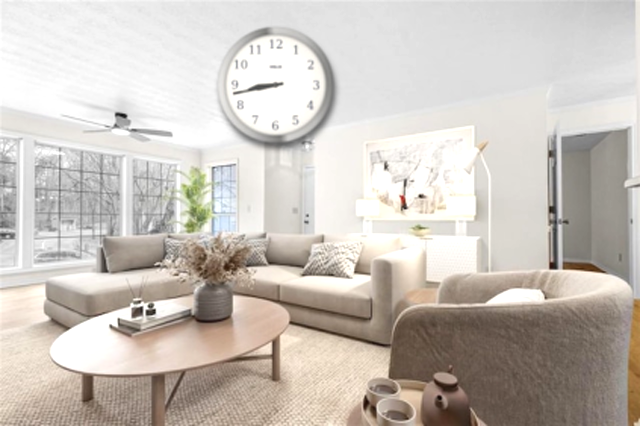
h=8 m=43
